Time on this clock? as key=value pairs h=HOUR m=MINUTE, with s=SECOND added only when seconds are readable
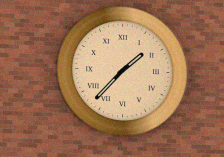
h=1 m=37
